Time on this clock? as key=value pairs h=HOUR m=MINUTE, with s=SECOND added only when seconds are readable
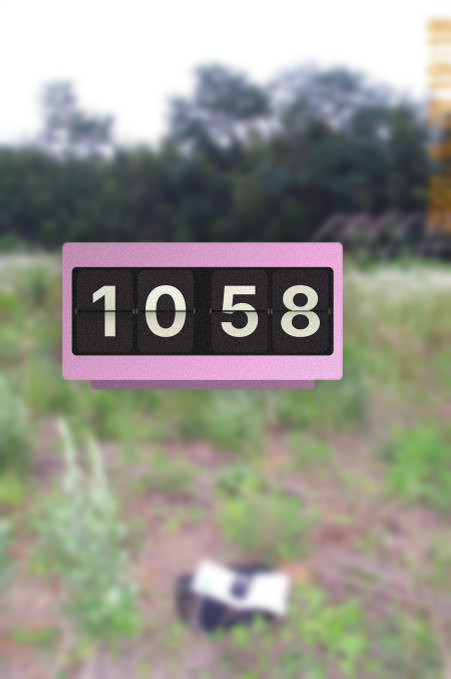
h=10 m=58
